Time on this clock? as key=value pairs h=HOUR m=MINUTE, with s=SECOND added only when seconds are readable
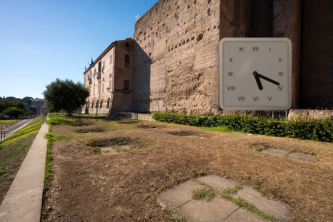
h=5 m=19
